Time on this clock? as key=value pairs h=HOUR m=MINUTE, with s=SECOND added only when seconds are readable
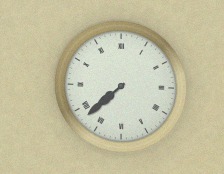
h=7 m=38
